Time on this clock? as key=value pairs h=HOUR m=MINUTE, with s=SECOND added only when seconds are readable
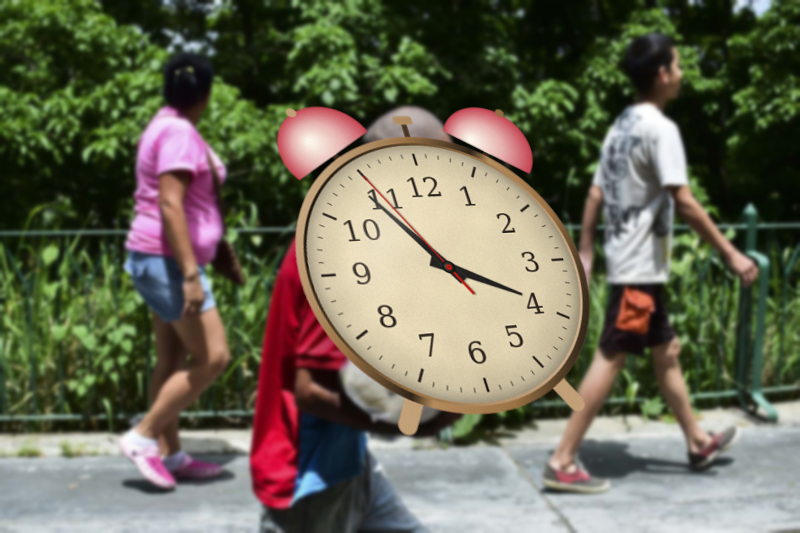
h=3 m=53 s=55
